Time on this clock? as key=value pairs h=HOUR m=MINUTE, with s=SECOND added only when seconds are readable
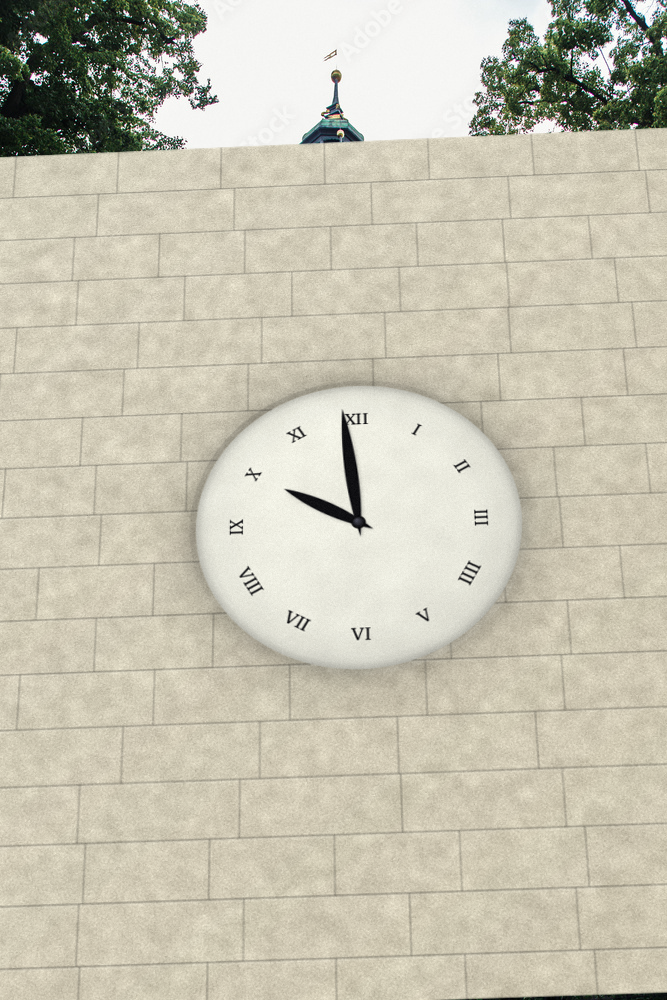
h=9 m=59
